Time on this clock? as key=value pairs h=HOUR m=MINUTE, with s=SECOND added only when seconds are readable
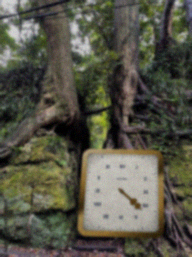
h=4 m=22
